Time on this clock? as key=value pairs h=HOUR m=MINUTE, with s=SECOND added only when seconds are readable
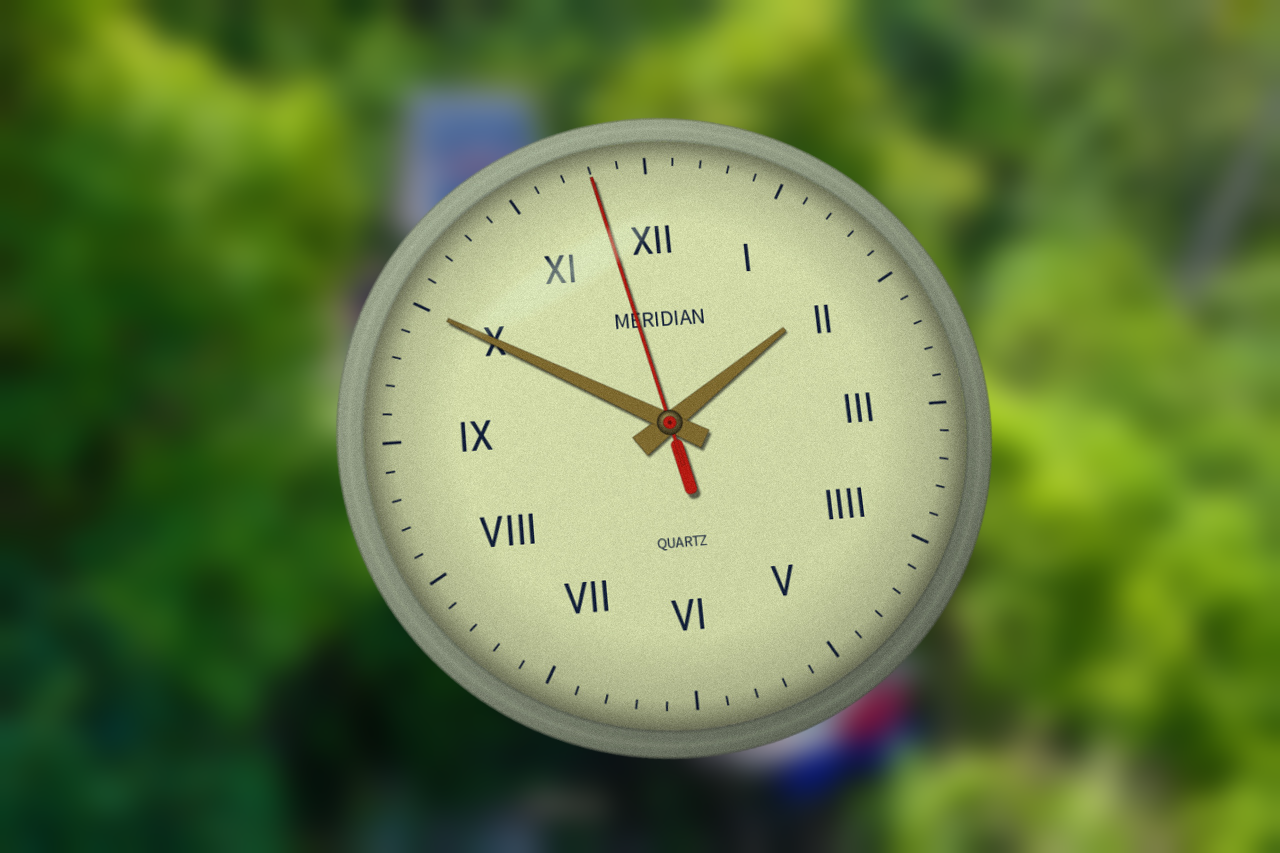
h=1 m=49 s=58
